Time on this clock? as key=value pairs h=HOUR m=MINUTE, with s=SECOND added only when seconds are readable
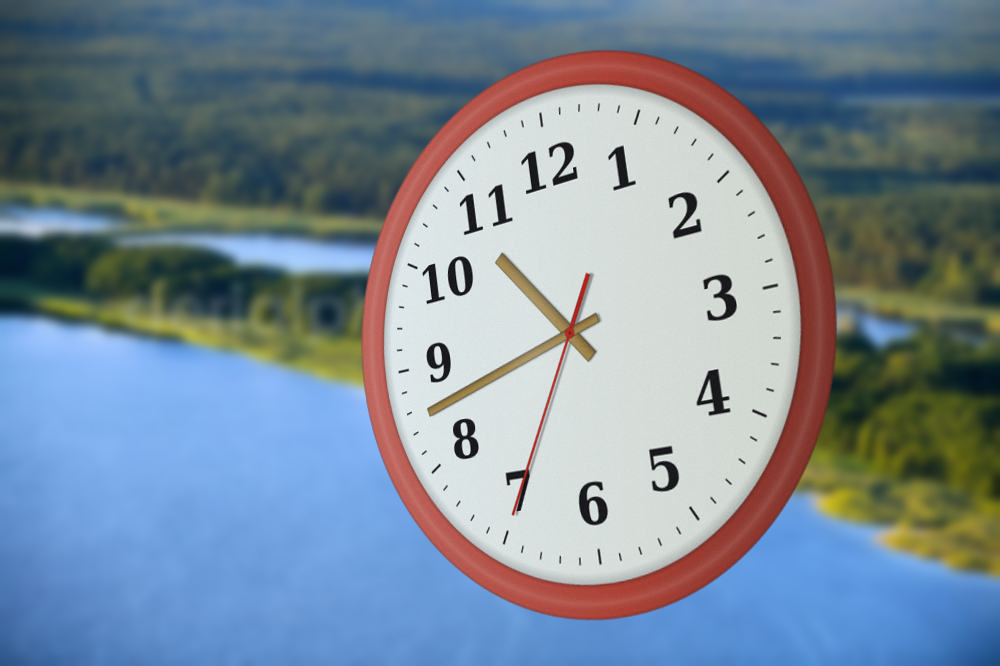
h=10 m=42 s=35
